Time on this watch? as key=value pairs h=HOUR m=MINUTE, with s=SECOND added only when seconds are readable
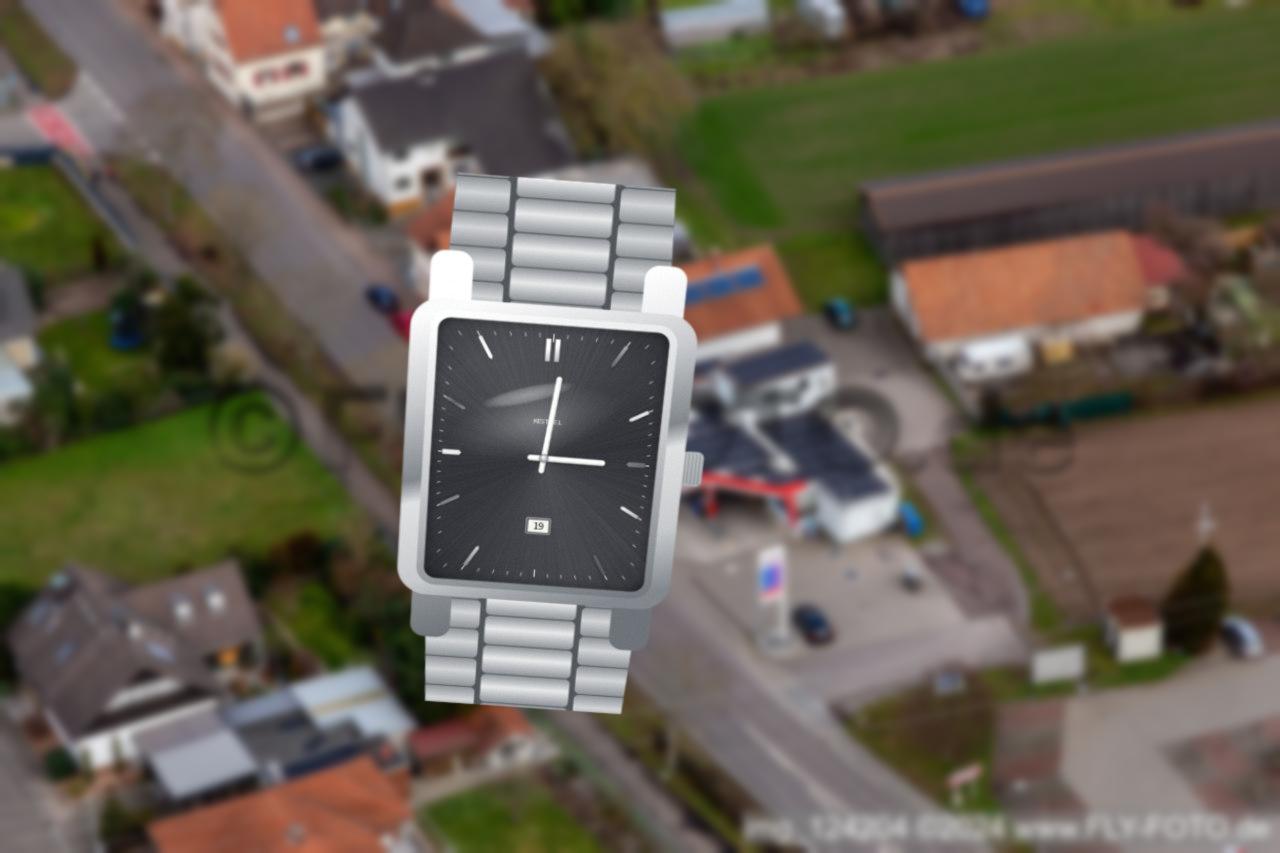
h=3 m=1
